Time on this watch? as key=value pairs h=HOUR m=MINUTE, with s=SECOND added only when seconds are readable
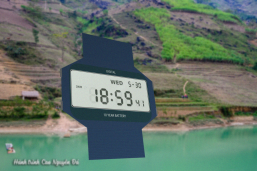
h=18 m=59 s=41
